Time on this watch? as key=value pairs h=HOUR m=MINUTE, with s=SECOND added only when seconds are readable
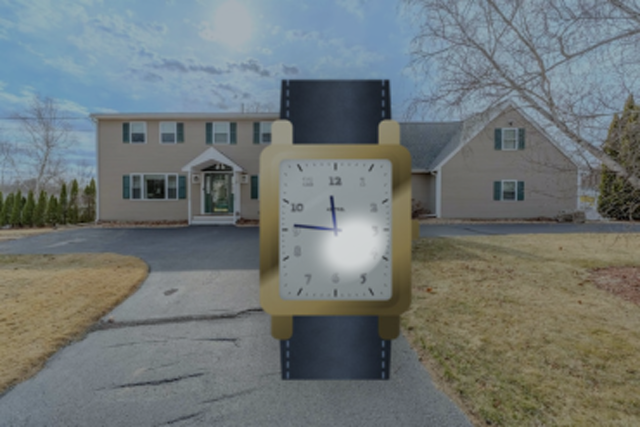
h=11 m=46
